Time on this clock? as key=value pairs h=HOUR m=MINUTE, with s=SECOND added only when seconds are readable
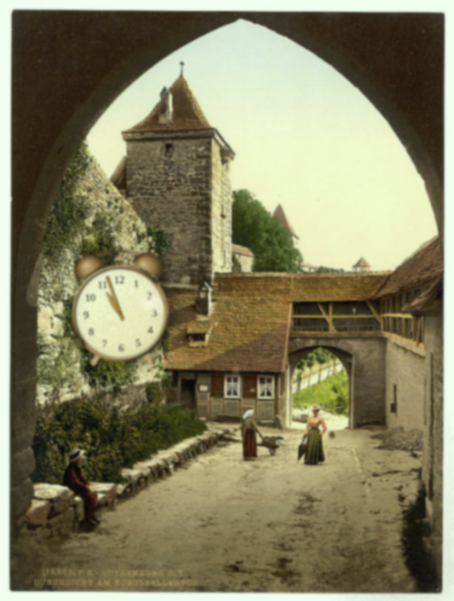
h=10 m=57
